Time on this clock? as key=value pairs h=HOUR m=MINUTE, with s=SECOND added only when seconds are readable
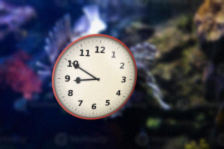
h=8 m=50
